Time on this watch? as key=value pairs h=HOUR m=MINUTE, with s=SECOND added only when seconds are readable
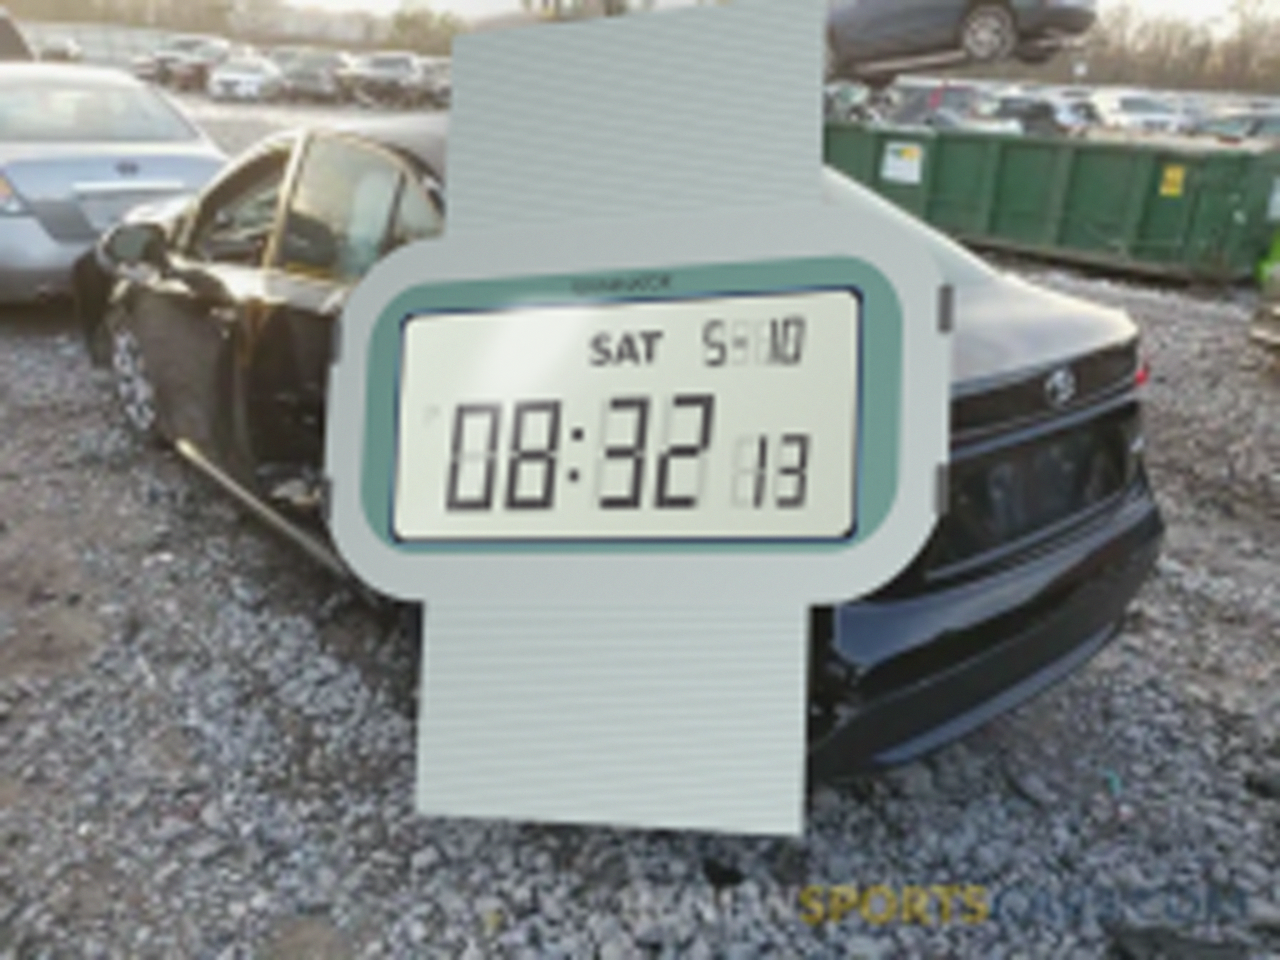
h=8 m=32 s=13
